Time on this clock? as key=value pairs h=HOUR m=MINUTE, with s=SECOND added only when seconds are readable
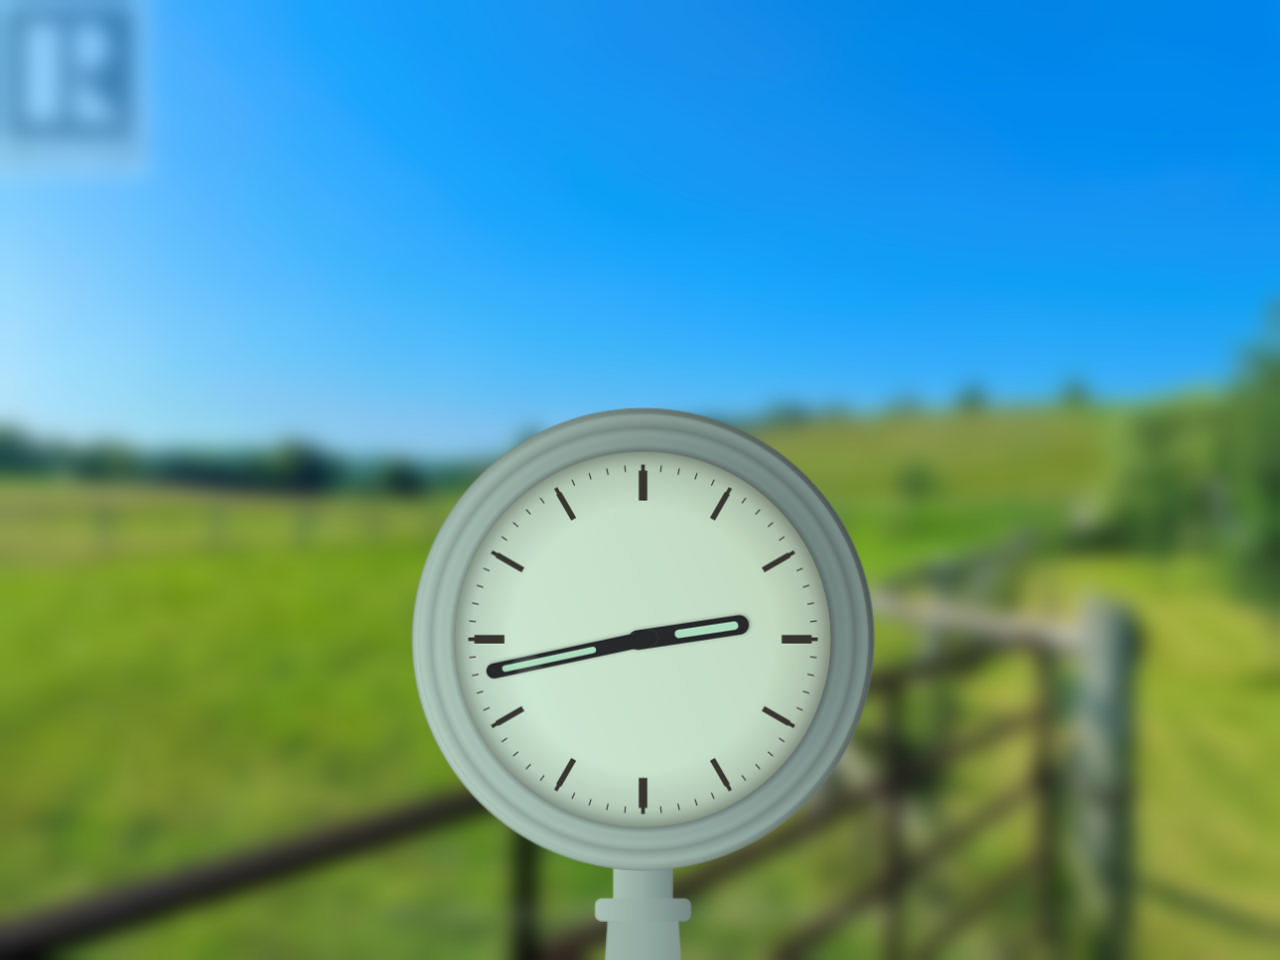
h=2 m=43
